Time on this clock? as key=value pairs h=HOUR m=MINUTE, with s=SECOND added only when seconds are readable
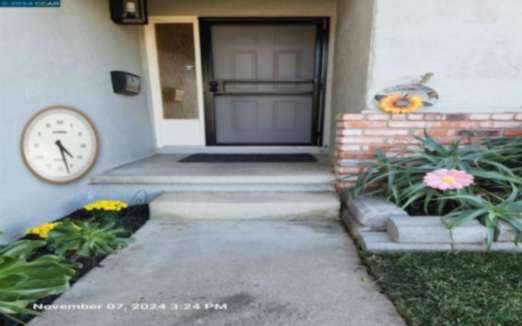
h=4 m=27
